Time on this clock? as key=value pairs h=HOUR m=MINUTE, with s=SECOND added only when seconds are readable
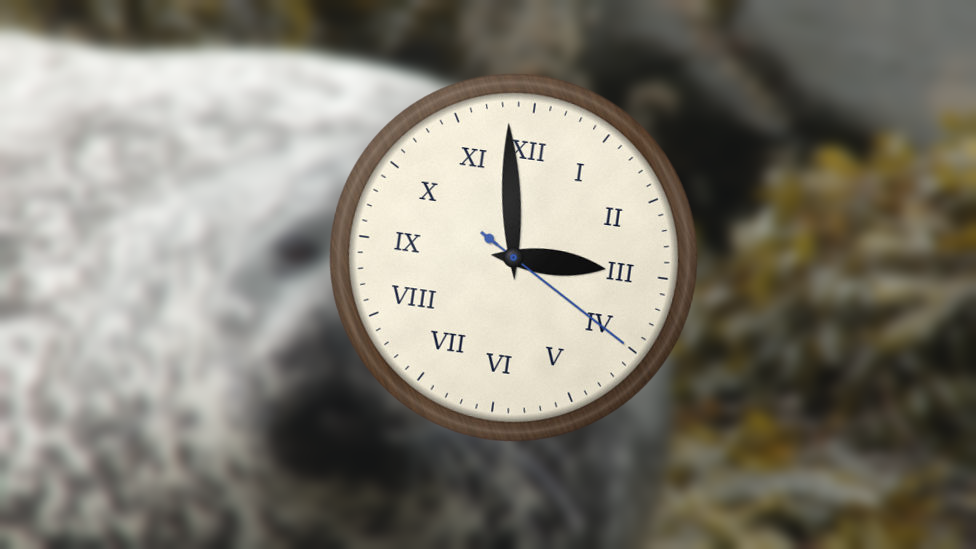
h=2 m=58 s=20
